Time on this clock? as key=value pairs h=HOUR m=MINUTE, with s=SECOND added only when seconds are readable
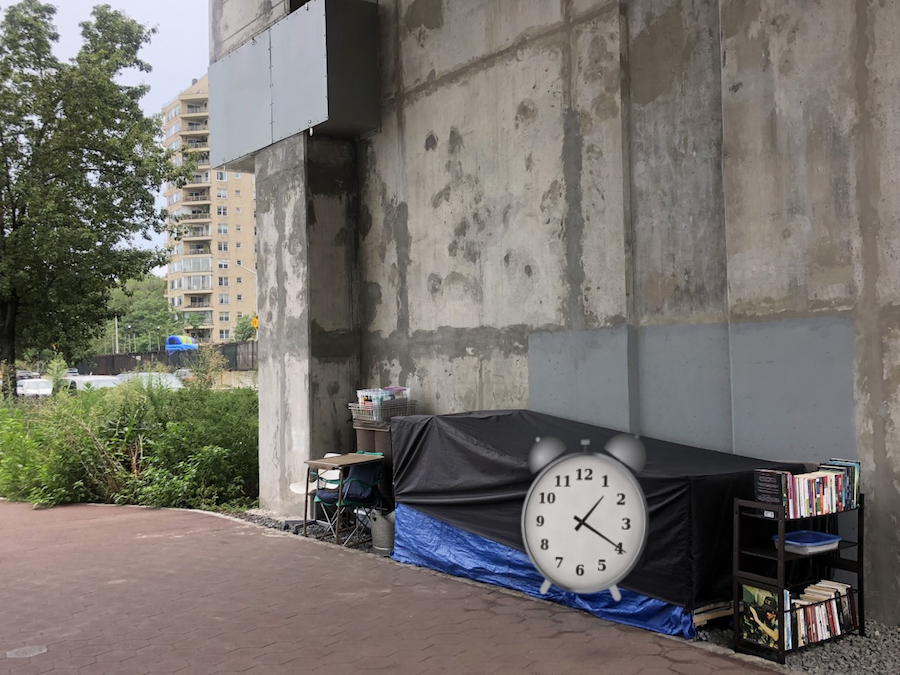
h=1 m=20
